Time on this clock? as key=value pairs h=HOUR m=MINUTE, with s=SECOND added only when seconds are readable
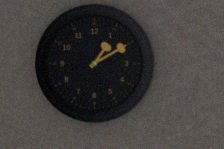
h=1 m=10
